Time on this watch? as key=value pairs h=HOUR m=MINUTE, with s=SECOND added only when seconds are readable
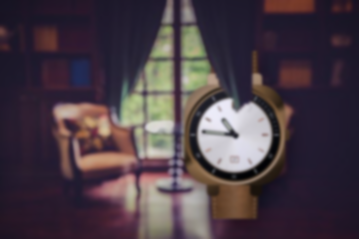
h=10 m=46
